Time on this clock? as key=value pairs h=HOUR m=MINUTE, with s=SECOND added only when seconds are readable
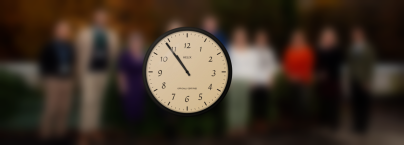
h=10 m=54
